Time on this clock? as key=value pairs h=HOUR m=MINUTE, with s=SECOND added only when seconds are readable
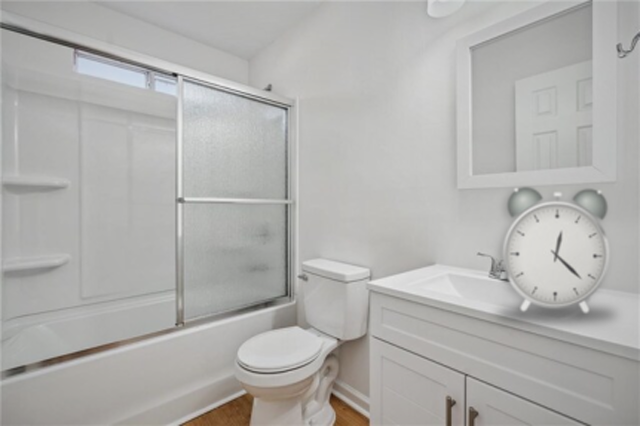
h=12 m=22
